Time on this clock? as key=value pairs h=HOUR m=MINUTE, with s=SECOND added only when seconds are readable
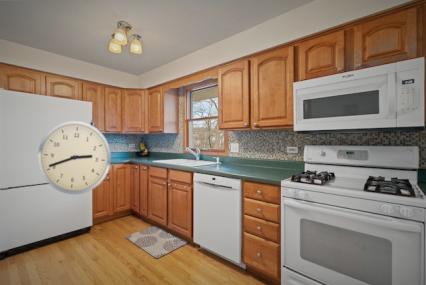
h=2 m=41
